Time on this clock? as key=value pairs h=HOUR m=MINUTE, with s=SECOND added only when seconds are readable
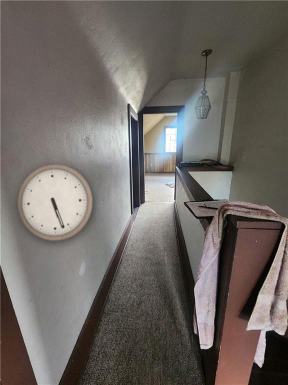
h=5 m=27
